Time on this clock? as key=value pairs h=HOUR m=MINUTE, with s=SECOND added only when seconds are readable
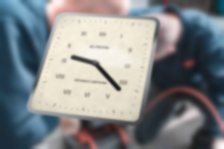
h=9 m=22
